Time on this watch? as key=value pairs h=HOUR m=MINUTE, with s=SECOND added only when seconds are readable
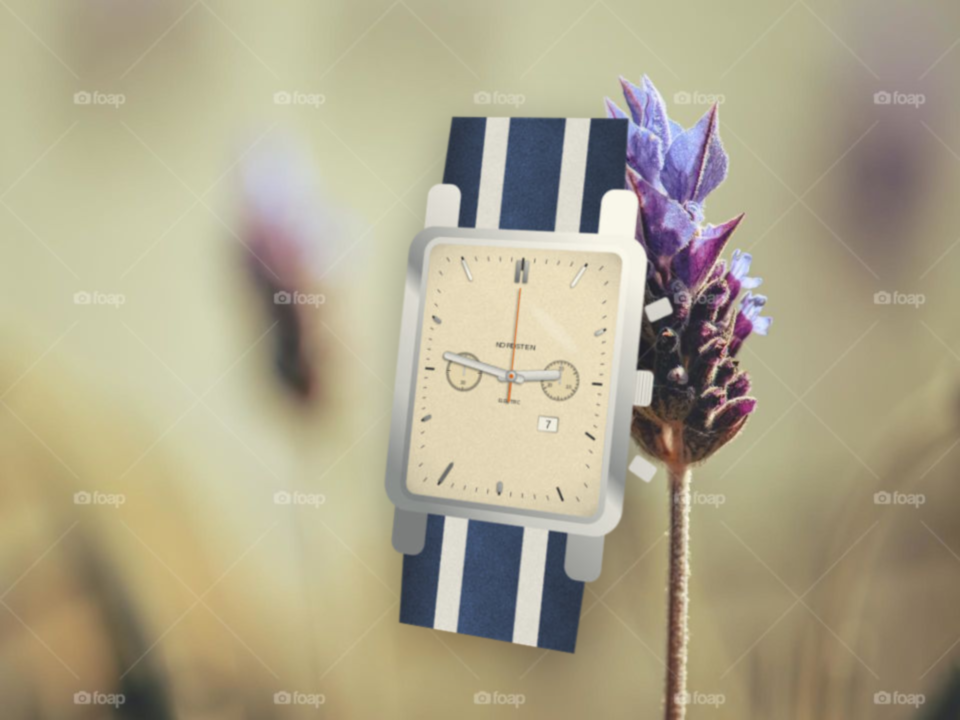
h=2 m=47
